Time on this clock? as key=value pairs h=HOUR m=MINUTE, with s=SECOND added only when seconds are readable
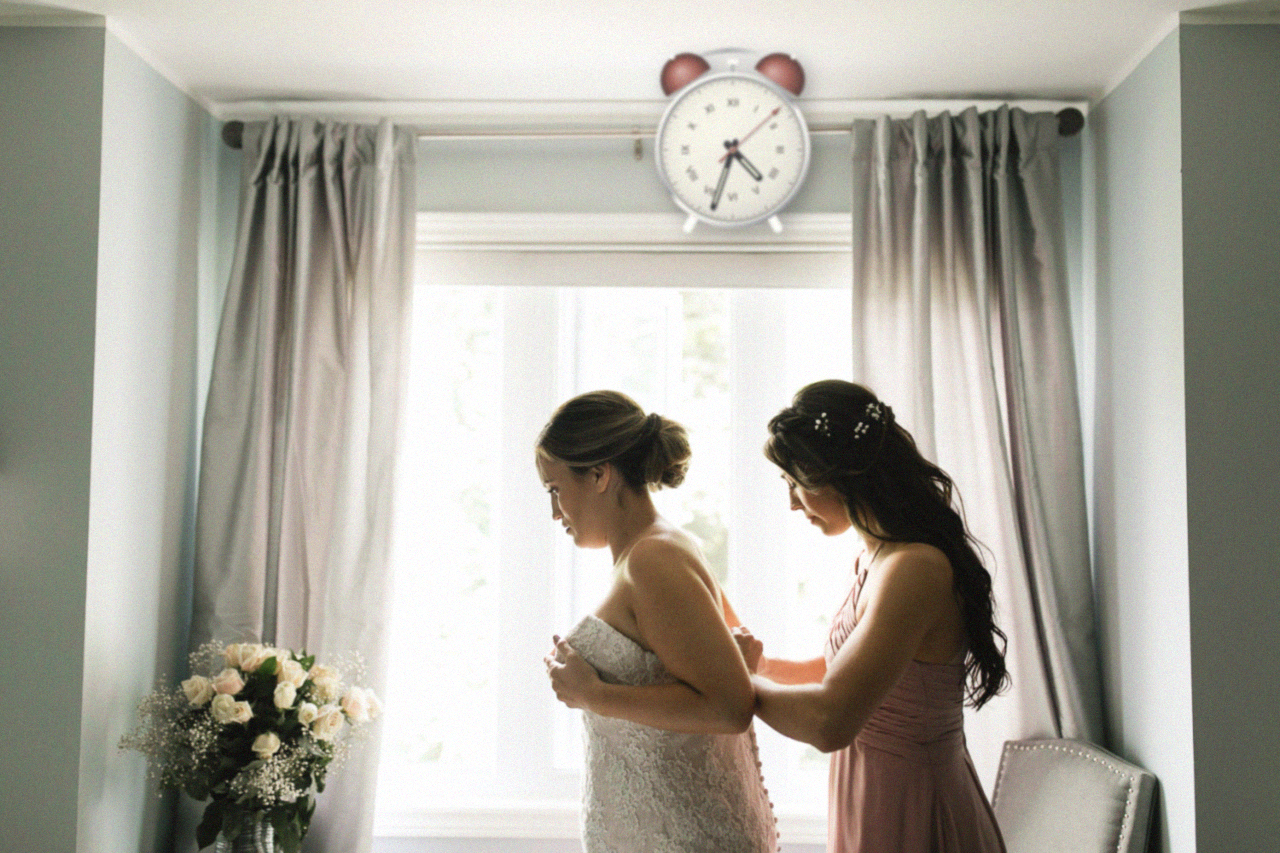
h=4 m=33 s=8
